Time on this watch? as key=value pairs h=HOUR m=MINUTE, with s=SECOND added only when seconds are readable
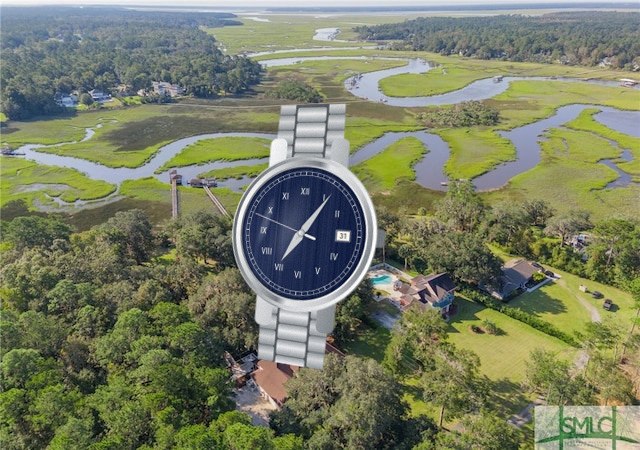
h=7 m=5 s=48
